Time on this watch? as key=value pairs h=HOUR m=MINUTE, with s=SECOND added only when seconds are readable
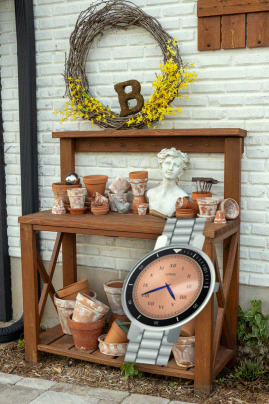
h=4 m=41
